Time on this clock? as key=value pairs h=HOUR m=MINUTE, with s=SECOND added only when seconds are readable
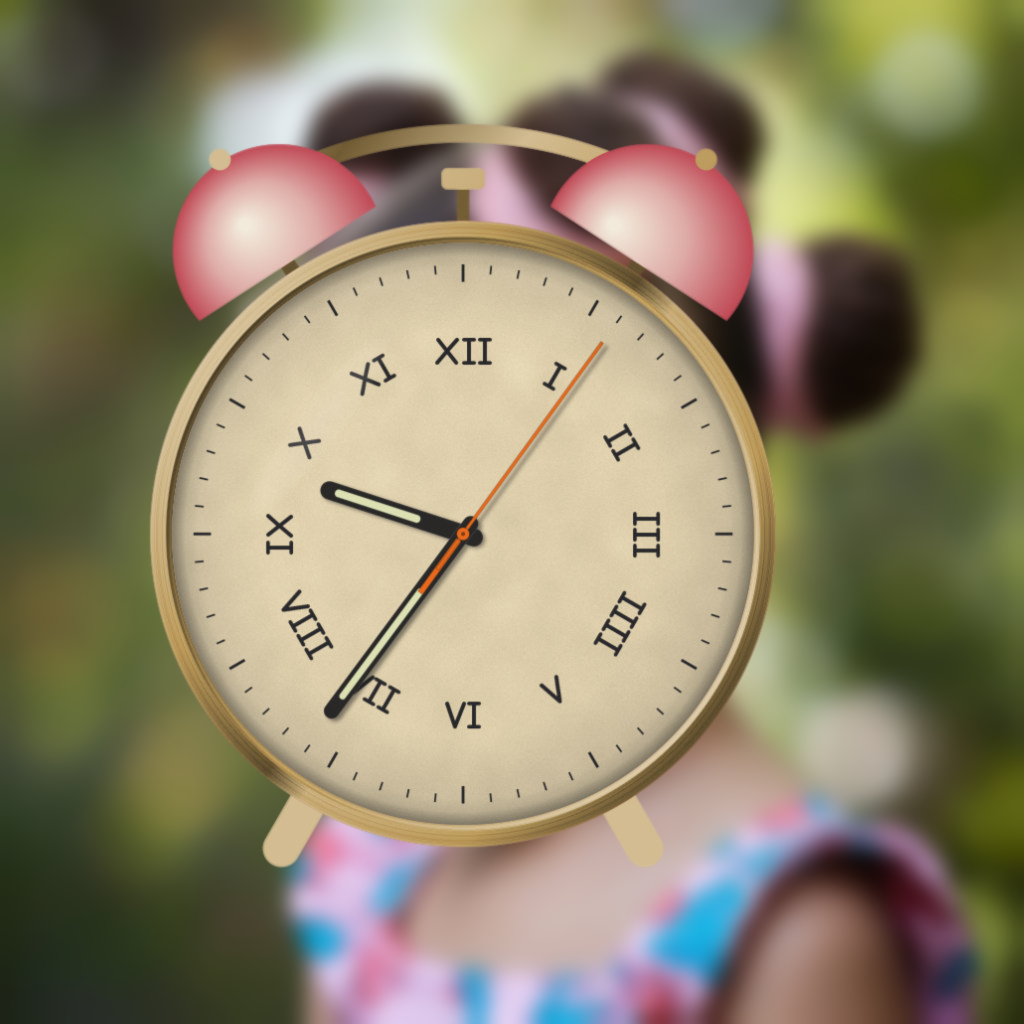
h=9 m=36 s=6
